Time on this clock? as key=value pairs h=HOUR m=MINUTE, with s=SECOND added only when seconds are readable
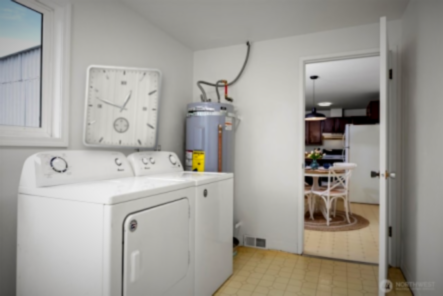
h=12 m=48
